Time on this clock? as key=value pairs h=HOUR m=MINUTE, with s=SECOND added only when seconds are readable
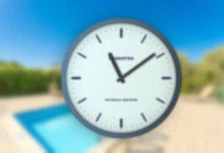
h=11 m=9
